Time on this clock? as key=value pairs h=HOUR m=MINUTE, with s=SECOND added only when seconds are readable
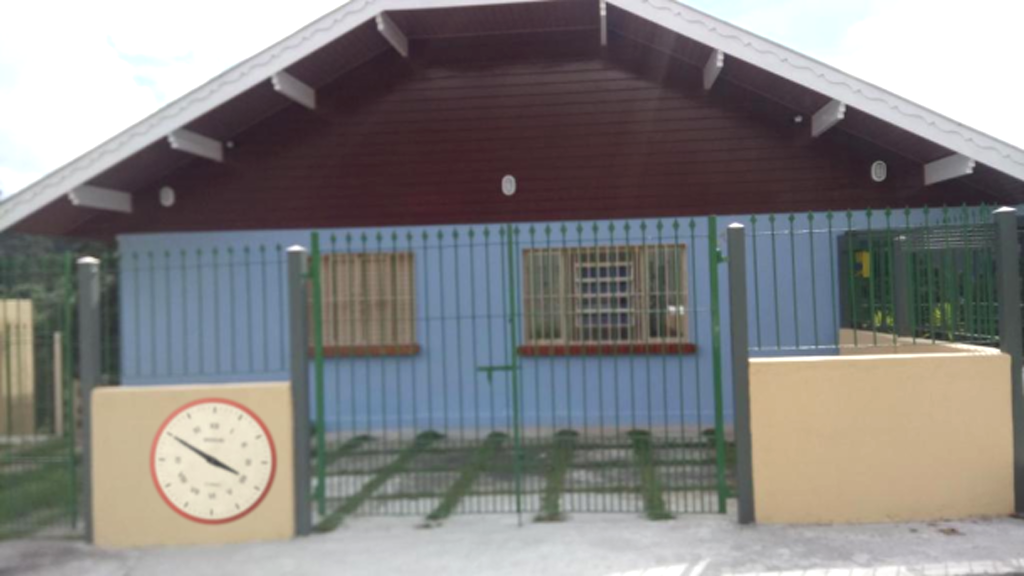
h=3 m=50
